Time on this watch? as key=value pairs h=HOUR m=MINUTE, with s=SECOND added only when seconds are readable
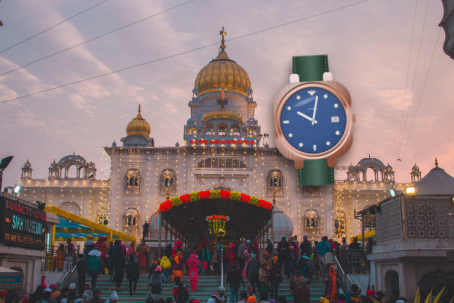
h=10 m=2
